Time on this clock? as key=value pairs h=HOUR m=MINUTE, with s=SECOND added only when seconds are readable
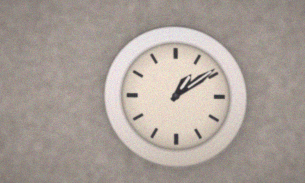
h=1 m=9
